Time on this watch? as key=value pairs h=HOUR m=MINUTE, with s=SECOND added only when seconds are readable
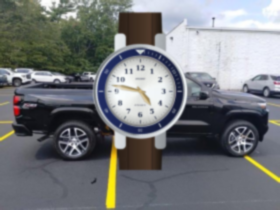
h=4 m=47
